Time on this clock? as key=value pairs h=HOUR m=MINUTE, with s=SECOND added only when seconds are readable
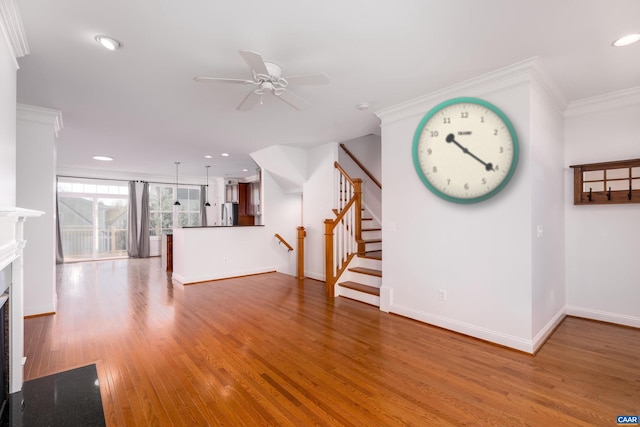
h=10 m=21
